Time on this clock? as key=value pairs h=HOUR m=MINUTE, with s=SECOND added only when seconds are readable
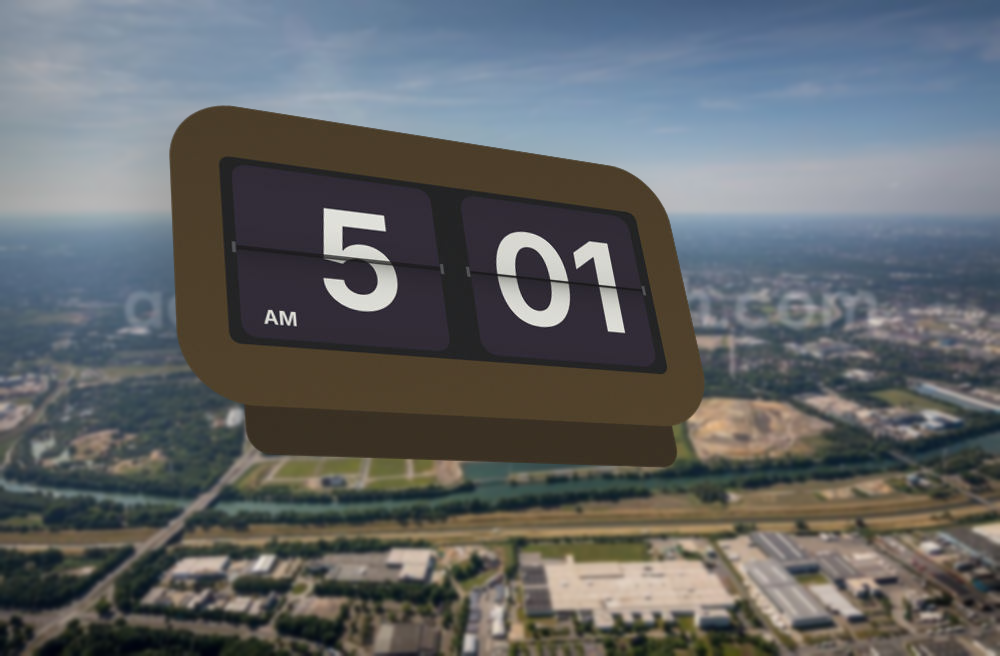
h=5 m=1
